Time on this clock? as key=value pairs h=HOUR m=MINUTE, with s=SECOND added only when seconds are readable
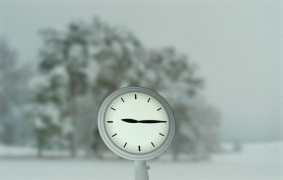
h=9 m=15
